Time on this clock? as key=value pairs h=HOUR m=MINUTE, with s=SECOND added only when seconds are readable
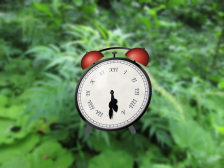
h=5 m=30
